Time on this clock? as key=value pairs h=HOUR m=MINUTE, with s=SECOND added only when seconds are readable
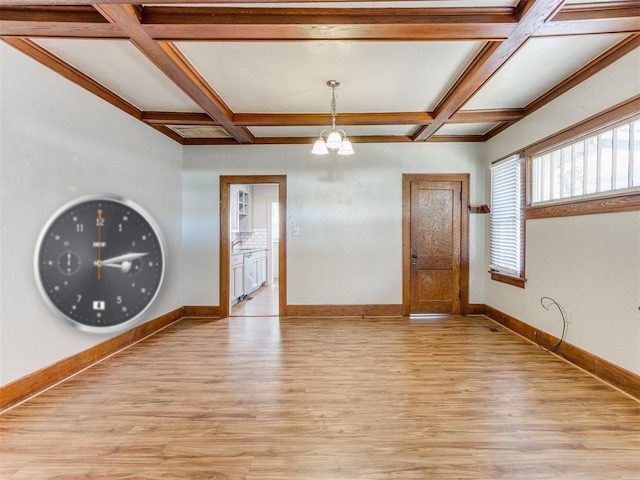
h=3 m=13
